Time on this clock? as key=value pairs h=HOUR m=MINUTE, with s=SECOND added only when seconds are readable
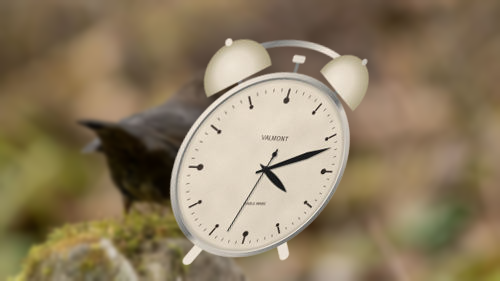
h=4 m=11 s=33
